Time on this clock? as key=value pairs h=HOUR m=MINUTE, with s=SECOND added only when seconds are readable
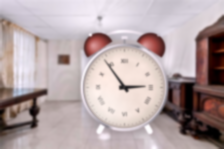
h=2 m=54
